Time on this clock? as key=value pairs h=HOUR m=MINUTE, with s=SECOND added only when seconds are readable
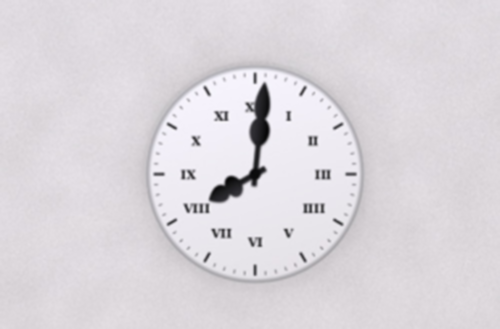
h=8 m=1
